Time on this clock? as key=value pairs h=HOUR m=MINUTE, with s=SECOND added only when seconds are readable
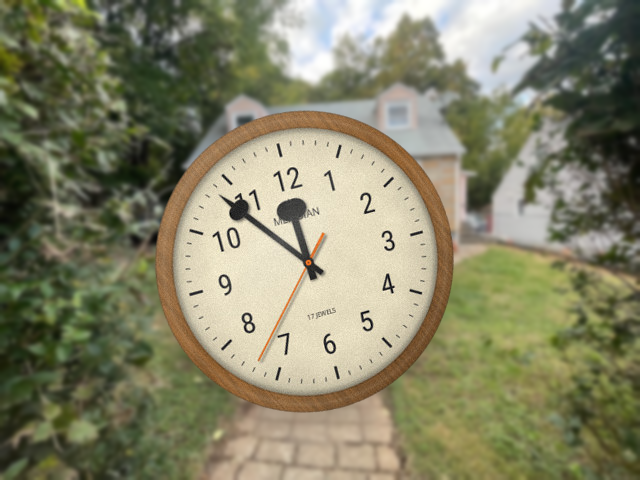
h=11 m=53 s=37
